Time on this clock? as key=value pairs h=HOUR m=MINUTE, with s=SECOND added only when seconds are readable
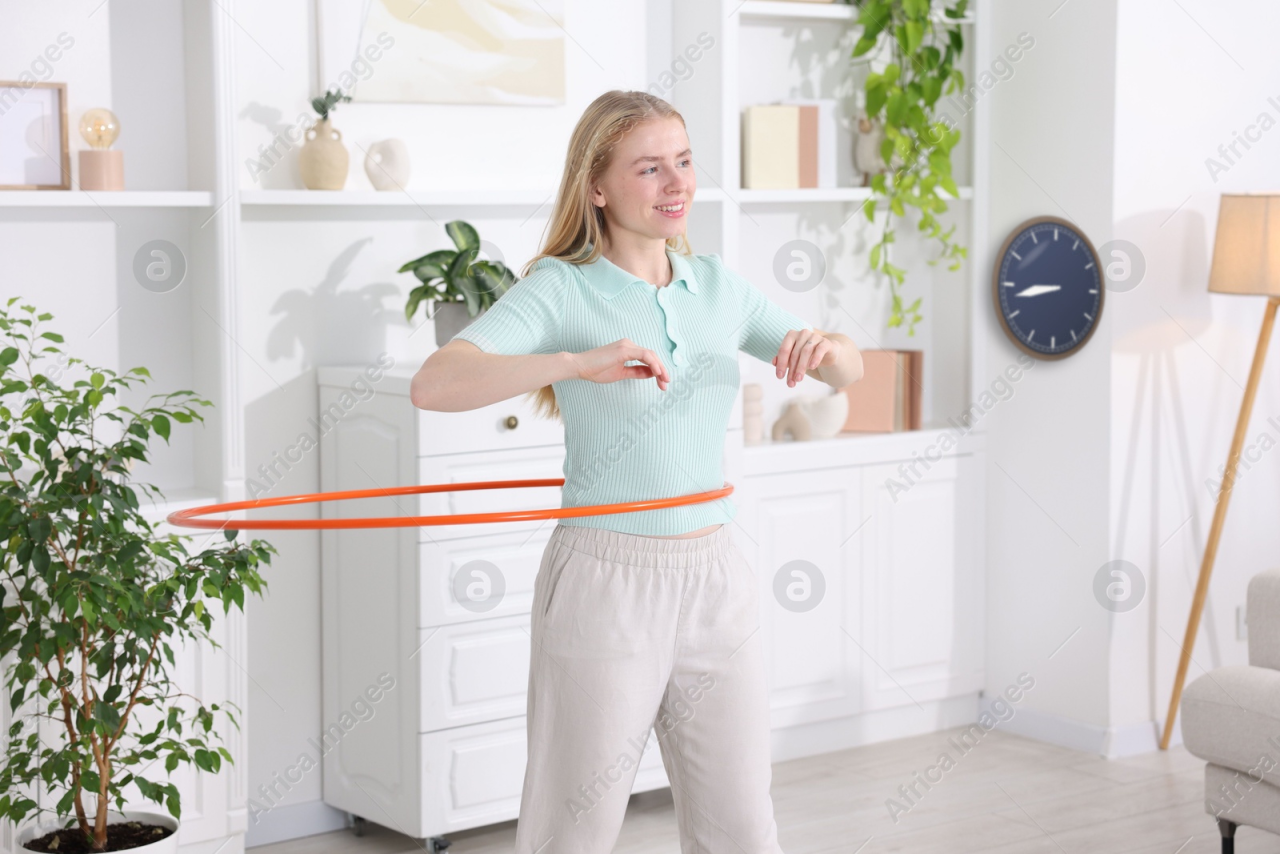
h=8 m=43
